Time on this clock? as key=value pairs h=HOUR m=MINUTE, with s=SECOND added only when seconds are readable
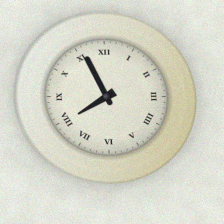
h=7 m=56
